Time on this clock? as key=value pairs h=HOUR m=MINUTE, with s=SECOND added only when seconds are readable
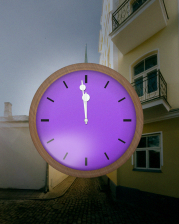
h=11 m=59
